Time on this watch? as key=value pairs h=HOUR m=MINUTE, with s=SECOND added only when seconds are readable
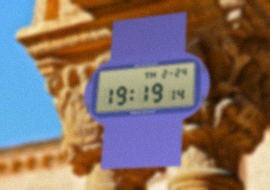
h=19 m=19 s=14
